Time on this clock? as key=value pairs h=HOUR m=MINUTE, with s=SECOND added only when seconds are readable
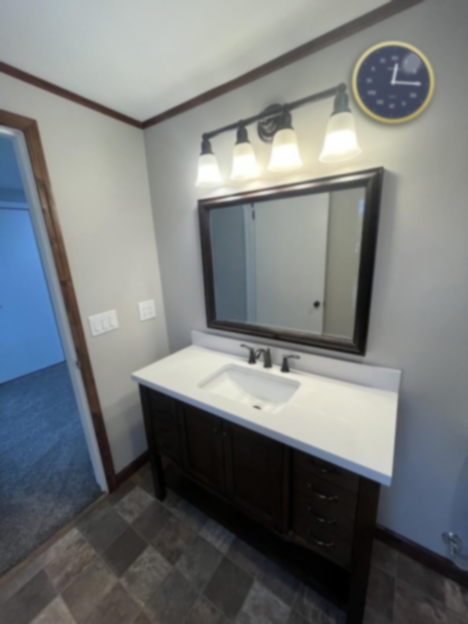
h=12 m=15
